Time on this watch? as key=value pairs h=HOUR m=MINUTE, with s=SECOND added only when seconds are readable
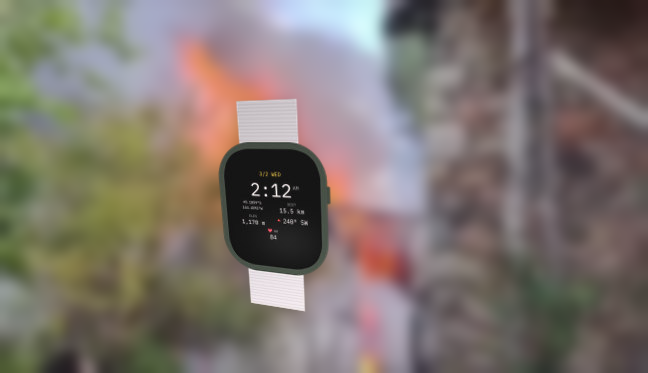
h=2 m=12
